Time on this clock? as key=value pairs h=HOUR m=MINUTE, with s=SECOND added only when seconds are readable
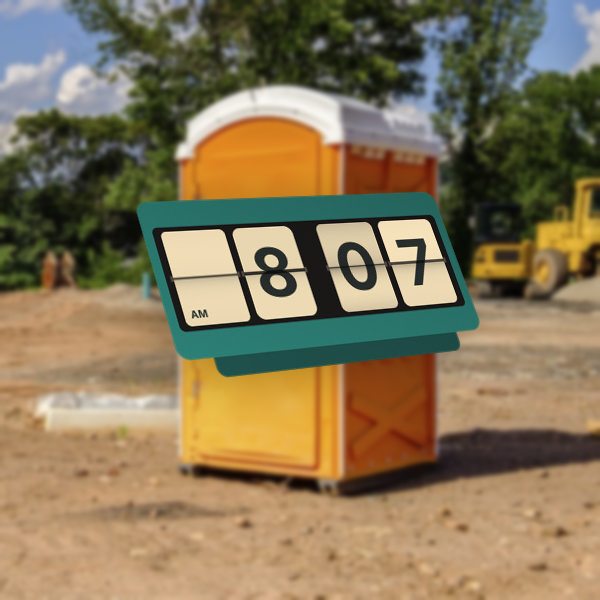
h=8 m=7
